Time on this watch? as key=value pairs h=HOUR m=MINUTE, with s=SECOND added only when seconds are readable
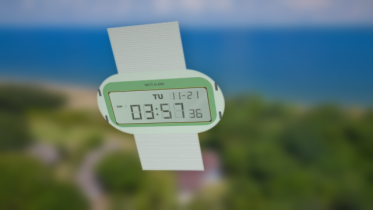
h=3 m=57 s=36
